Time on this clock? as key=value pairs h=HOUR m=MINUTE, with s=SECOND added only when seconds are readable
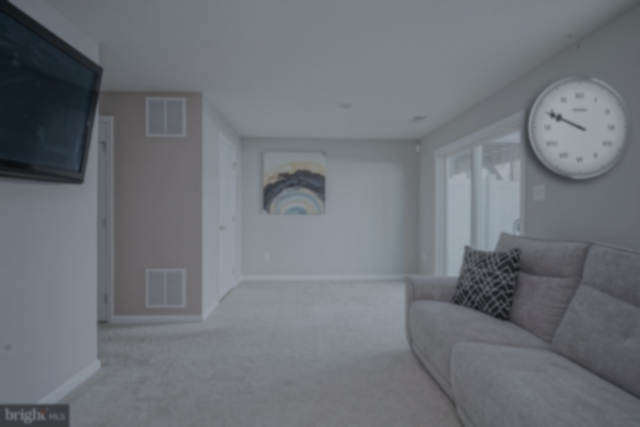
h=9 m=49
